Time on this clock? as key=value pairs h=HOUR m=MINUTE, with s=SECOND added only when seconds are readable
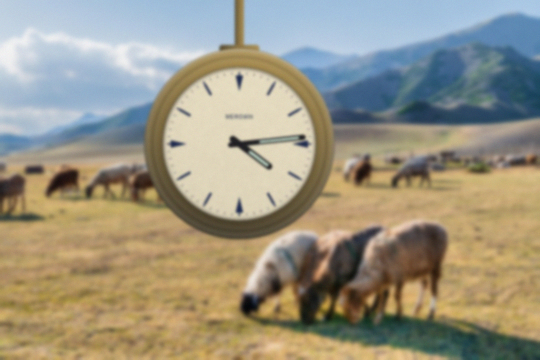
h=4 m=14
